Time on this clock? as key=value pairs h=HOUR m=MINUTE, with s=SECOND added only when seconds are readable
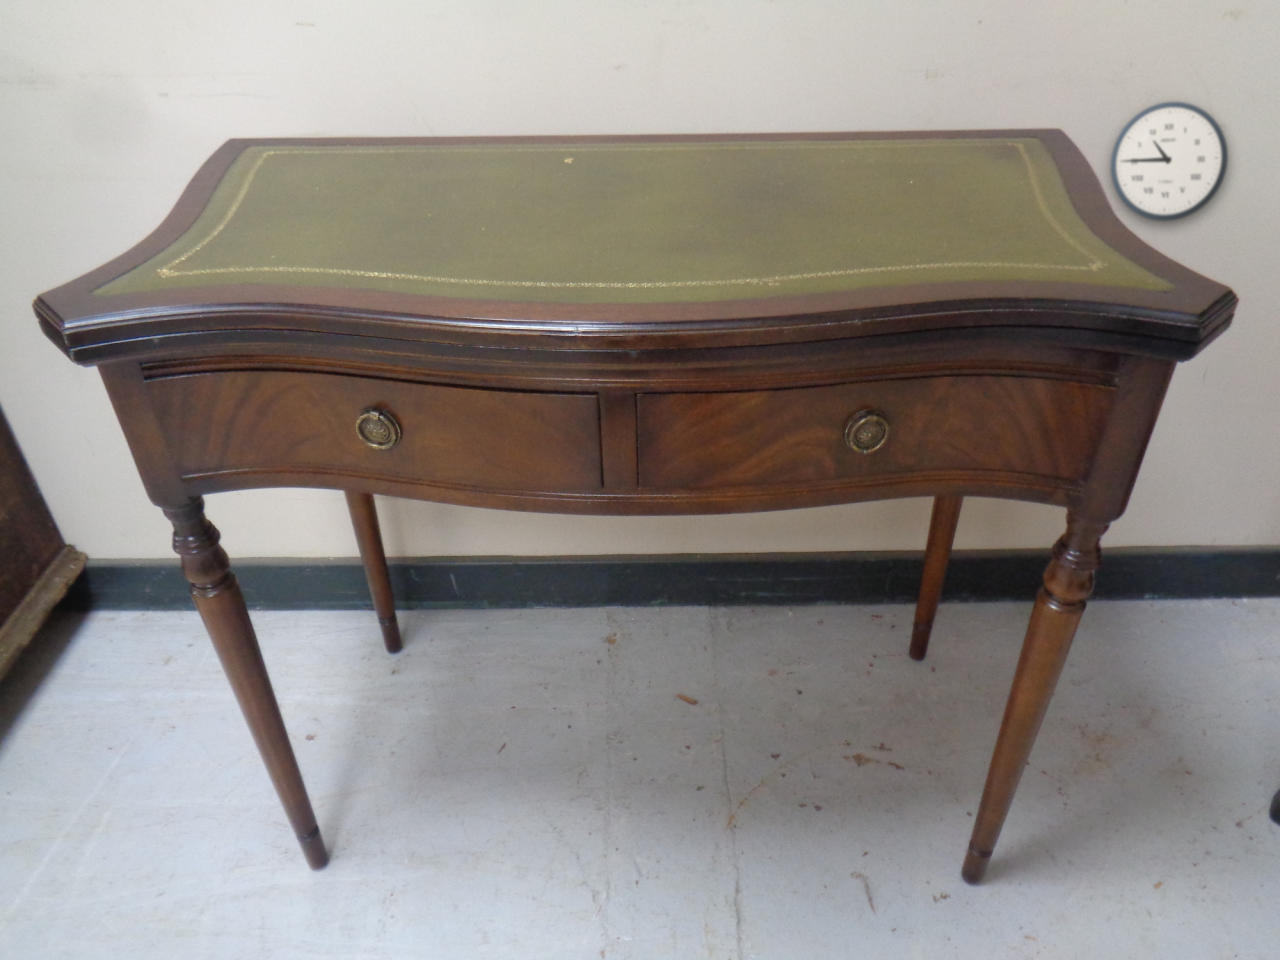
h=10 m=45
